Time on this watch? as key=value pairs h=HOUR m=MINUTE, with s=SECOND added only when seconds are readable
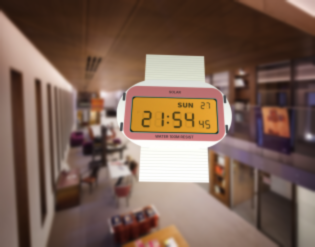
h=21 m=54
